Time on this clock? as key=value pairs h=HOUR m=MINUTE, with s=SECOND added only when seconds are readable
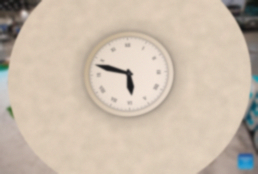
h=5 m=48
